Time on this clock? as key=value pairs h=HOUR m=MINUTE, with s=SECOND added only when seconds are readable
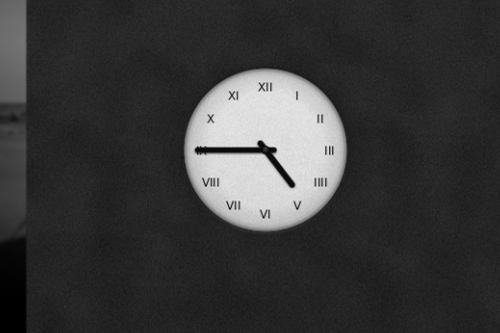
h=4 m=45
